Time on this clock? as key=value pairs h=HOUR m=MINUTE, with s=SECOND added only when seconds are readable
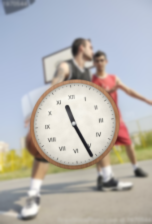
h=11 m=26
